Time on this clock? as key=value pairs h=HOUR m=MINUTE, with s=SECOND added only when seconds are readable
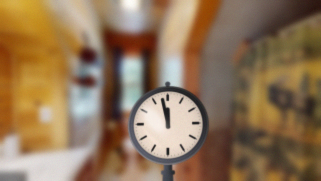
h=11 m=58
